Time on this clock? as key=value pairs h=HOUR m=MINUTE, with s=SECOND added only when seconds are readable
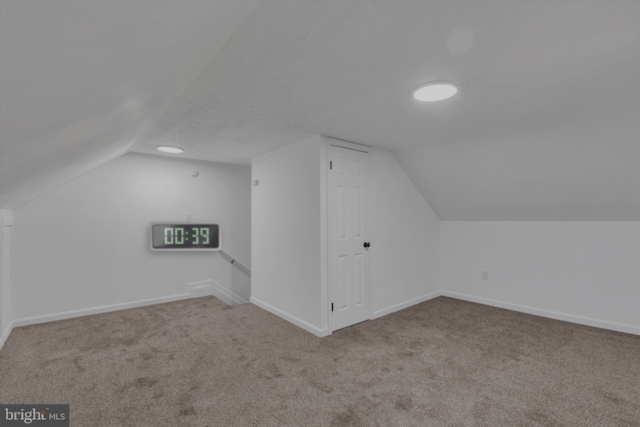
h=0 m=39
